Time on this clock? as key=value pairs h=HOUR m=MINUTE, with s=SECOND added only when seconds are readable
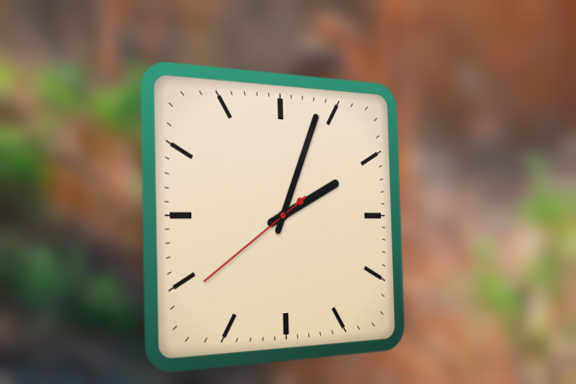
h=2 m=3 s=39
